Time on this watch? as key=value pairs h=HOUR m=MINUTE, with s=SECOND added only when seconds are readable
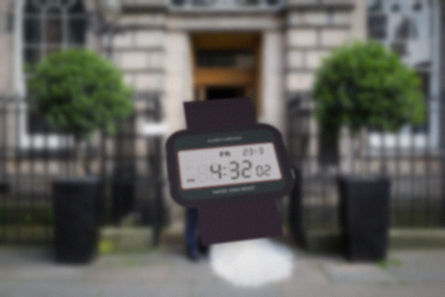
h=4 m=32 s=2
